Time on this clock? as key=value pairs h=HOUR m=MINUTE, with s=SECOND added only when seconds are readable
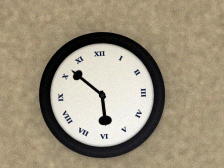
h=5 m=52
